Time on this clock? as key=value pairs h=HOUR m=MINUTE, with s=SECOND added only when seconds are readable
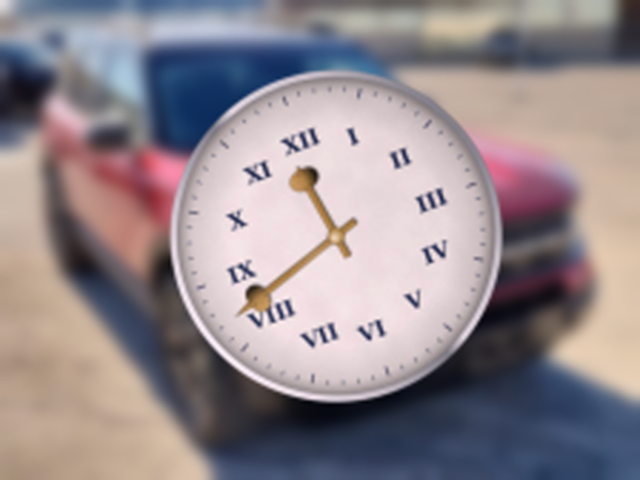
h=11 m=42
